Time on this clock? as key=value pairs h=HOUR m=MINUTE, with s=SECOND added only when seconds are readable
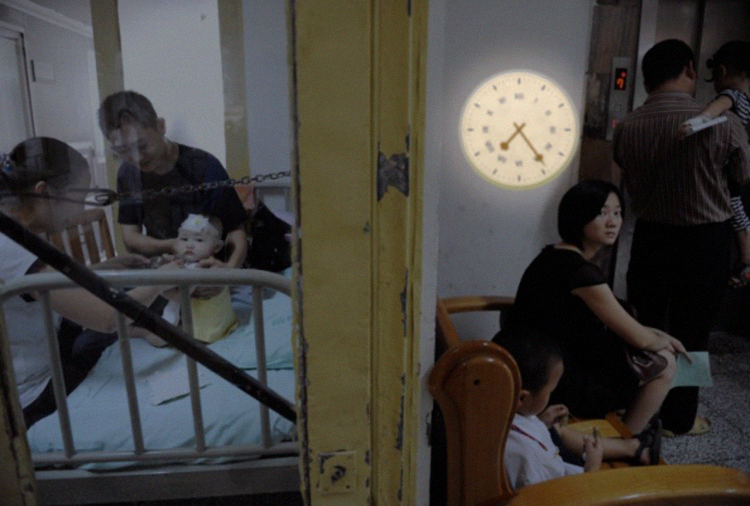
h=7 m=24
